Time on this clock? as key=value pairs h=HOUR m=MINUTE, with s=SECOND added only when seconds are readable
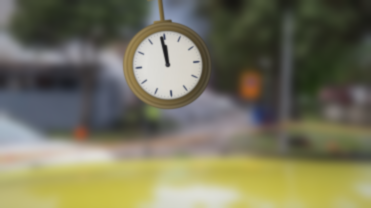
h=11 m=59
